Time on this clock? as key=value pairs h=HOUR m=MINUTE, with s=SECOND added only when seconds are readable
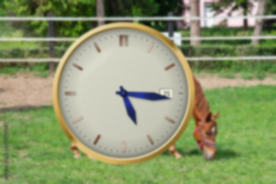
h=5 m=16
